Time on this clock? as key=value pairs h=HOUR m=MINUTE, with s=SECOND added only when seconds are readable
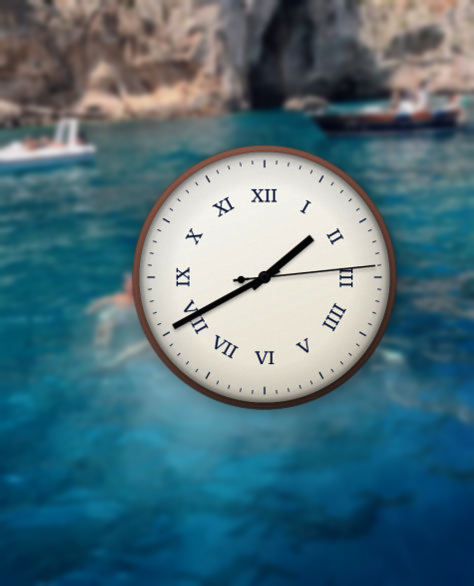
h=1 m=40 s=14
